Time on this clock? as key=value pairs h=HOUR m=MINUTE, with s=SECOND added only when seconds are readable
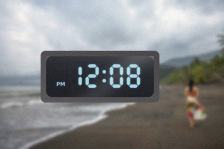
h=12 m=8
